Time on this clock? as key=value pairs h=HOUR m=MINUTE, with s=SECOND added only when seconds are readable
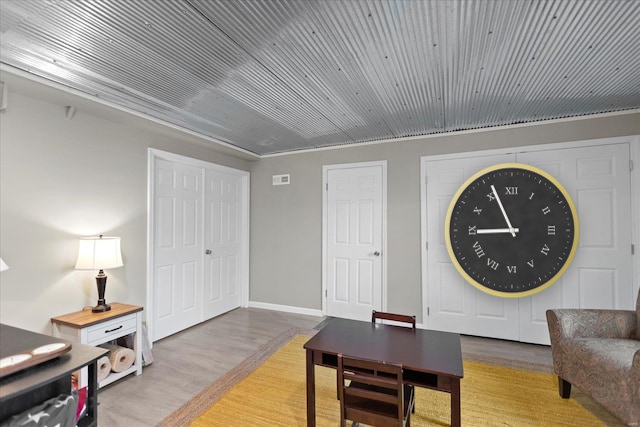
h=8 m=56
